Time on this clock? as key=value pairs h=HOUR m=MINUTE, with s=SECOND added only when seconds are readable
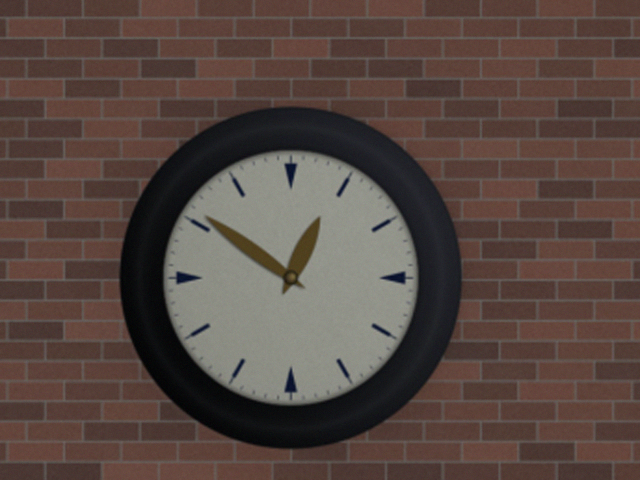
h=12 m=51
